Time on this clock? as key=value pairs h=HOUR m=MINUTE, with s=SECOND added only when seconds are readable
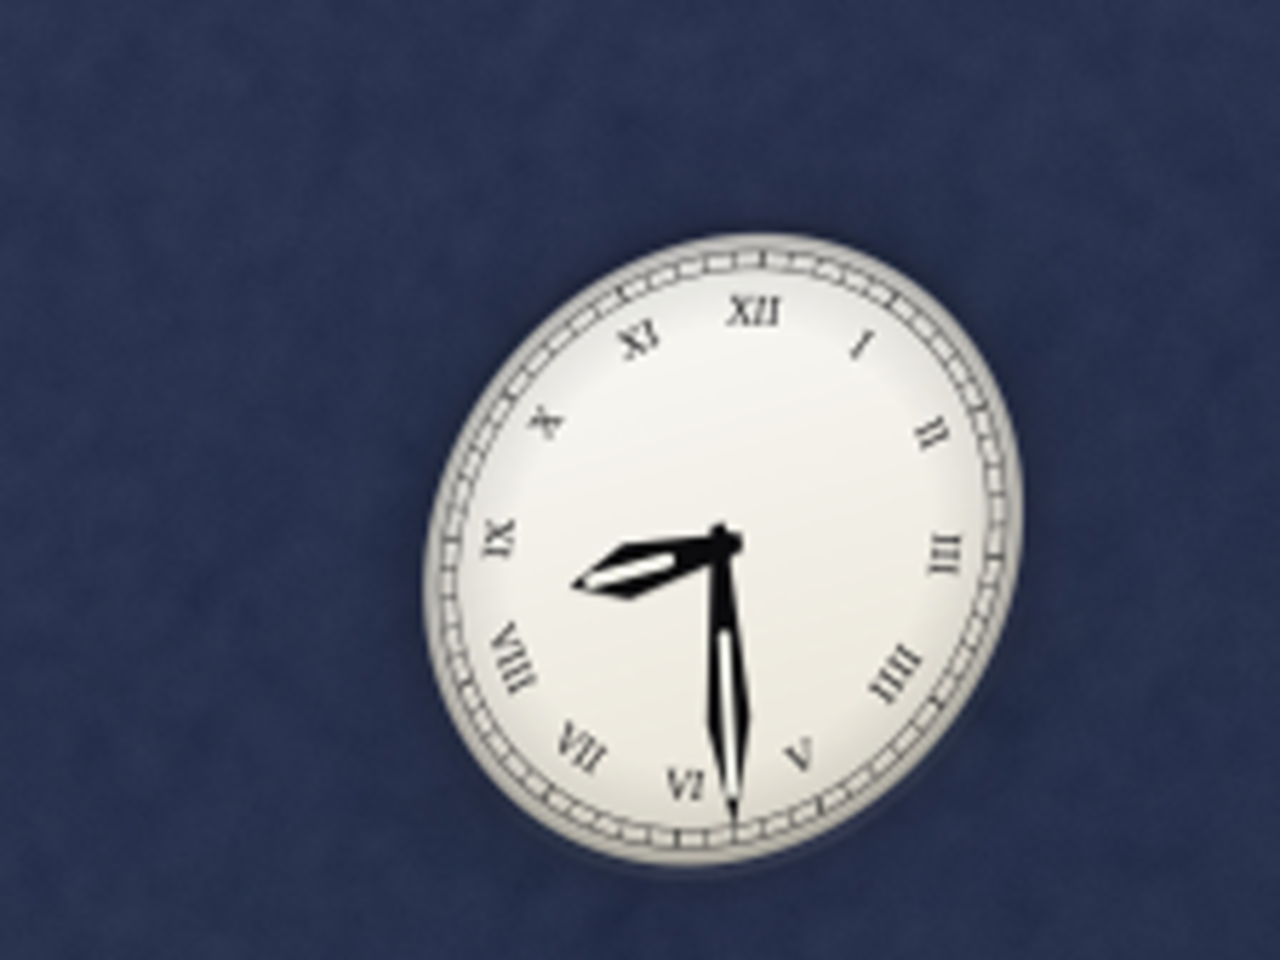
h=8 m=28
